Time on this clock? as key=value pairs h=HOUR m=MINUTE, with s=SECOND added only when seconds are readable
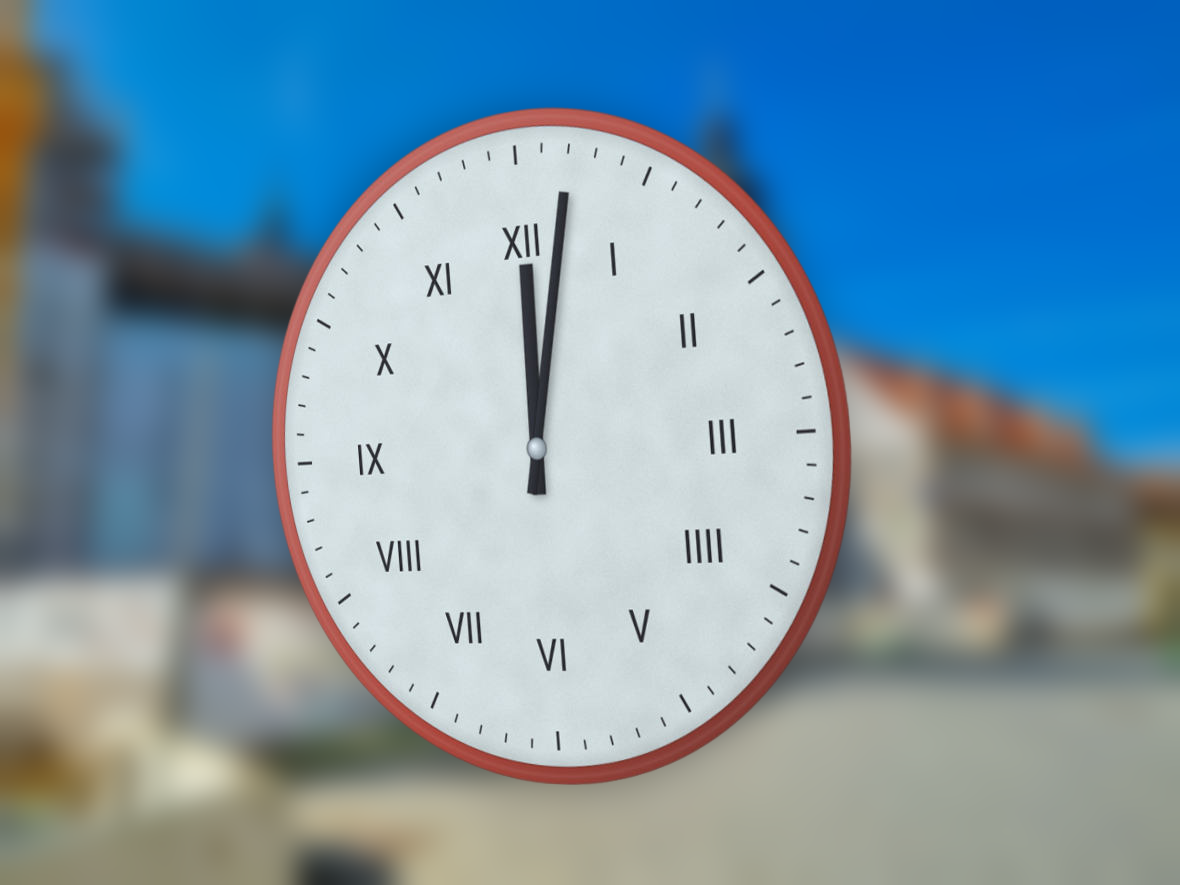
h=12 m=2
